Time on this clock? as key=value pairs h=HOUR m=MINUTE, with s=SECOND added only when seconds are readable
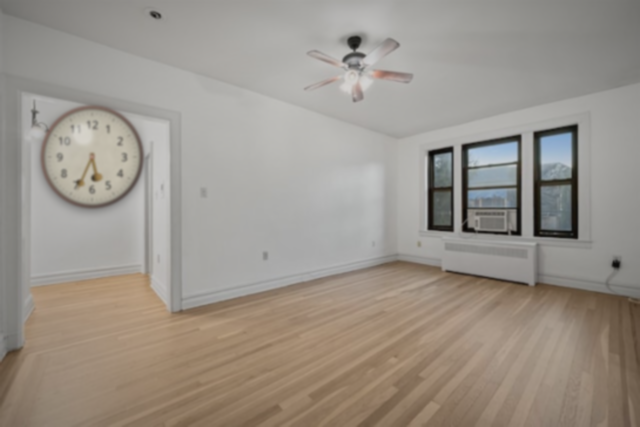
h=5 m=34
